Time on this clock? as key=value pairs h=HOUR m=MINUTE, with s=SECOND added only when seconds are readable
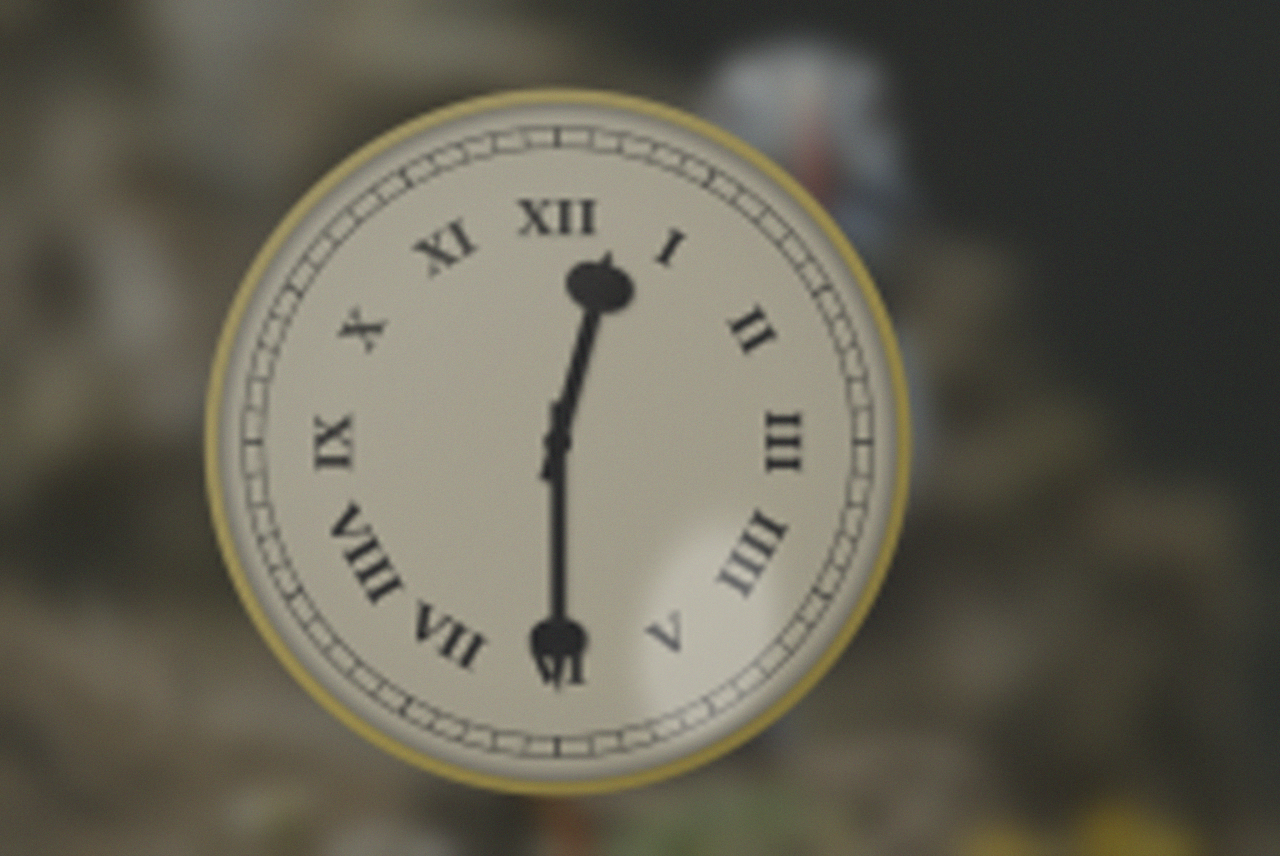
h=12 m=30
